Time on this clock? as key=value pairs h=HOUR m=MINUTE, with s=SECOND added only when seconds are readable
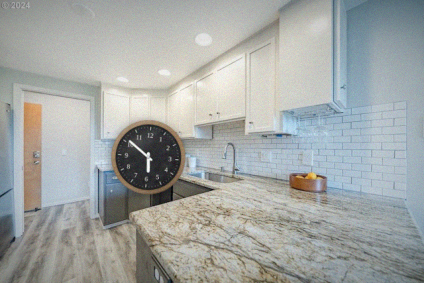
h=5 m=51
